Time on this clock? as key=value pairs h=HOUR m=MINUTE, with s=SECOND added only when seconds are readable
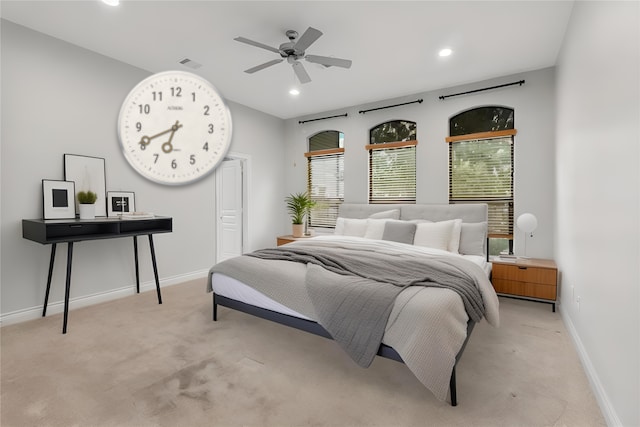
h=6 m=41
